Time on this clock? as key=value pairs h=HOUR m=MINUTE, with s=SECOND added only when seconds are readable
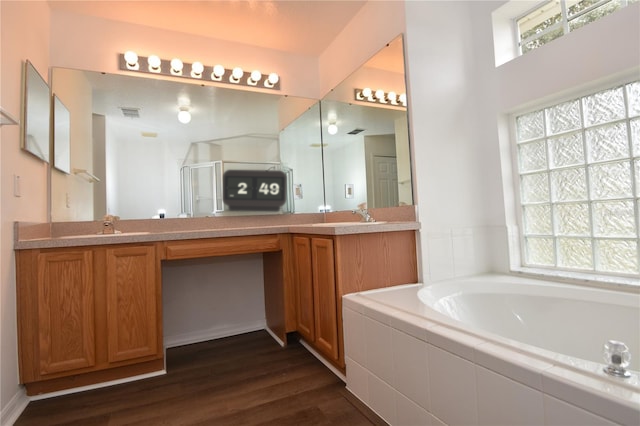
h=2 m=49
